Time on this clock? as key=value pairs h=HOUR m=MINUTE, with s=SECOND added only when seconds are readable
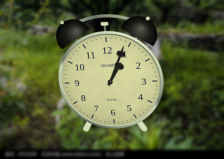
h=1 m=4
